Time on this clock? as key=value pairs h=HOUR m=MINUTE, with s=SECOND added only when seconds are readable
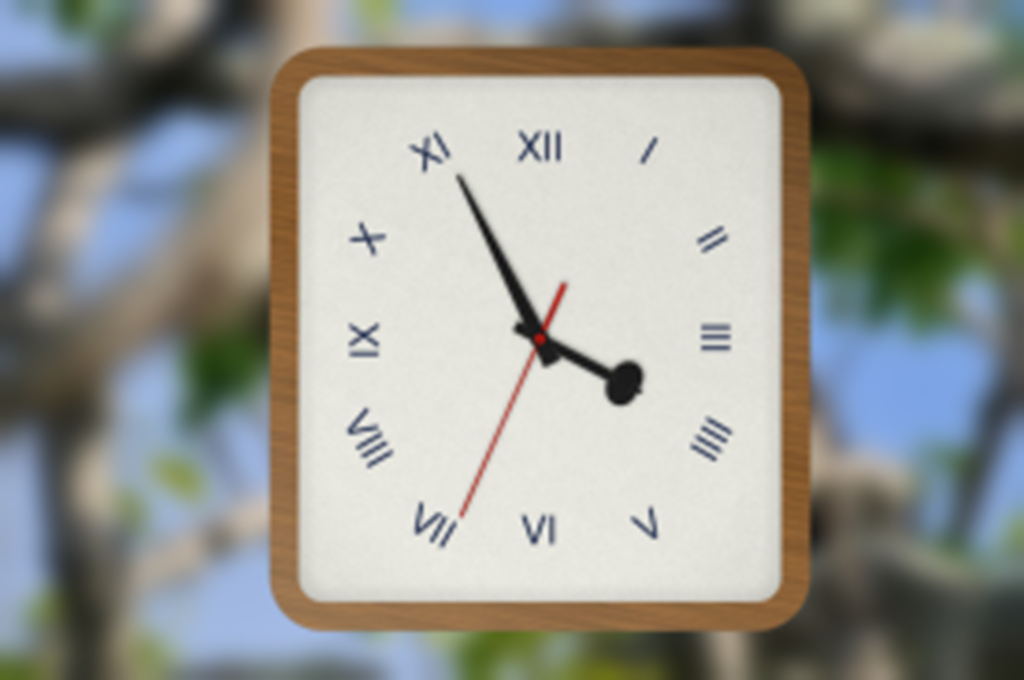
h=3 m=55 s=34
